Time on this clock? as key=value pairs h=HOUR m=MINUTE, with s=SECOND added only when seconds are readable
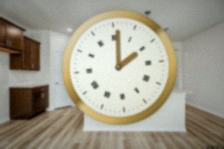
h=2 m=1
